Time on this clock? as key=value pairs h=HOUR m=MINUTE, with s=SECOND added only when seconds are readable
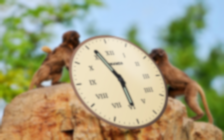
h=5 m=56
